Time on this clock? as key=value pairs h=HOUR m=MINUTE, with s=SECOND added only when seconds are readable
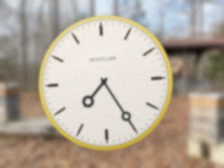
h=7 m=25
